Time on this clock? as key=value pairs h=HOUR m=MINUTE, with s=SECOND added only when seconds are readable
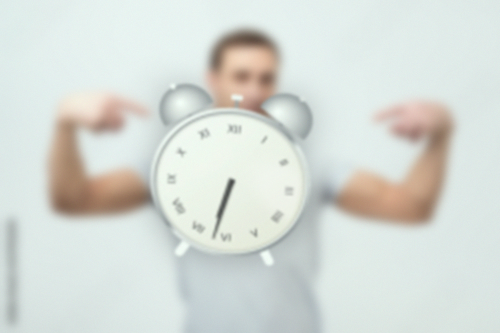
h=6 m=32
